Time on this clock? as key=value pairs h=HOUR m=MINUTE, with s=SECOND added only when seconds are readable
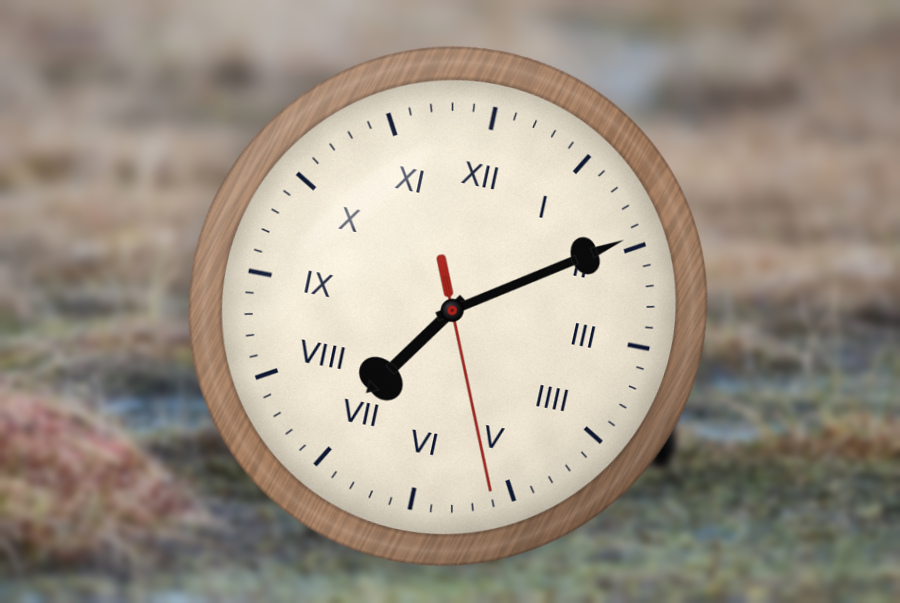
h=7 m=9 s=26
